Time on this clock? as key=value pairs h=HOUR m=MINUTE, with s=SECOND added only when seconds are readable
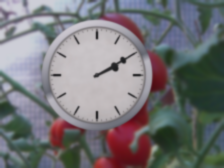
h=2 m=10
